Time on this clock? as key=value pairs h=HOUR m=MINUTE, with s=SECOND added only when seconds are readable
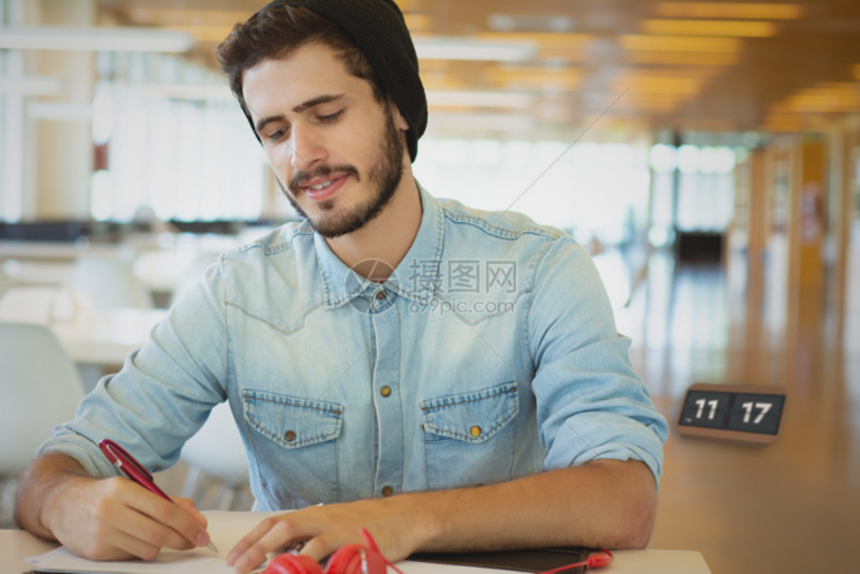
h=11 m=17
